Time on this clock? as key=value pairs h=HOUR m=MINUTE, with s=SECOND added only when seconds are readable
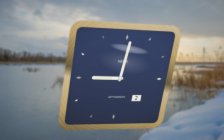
h=9 m=1
